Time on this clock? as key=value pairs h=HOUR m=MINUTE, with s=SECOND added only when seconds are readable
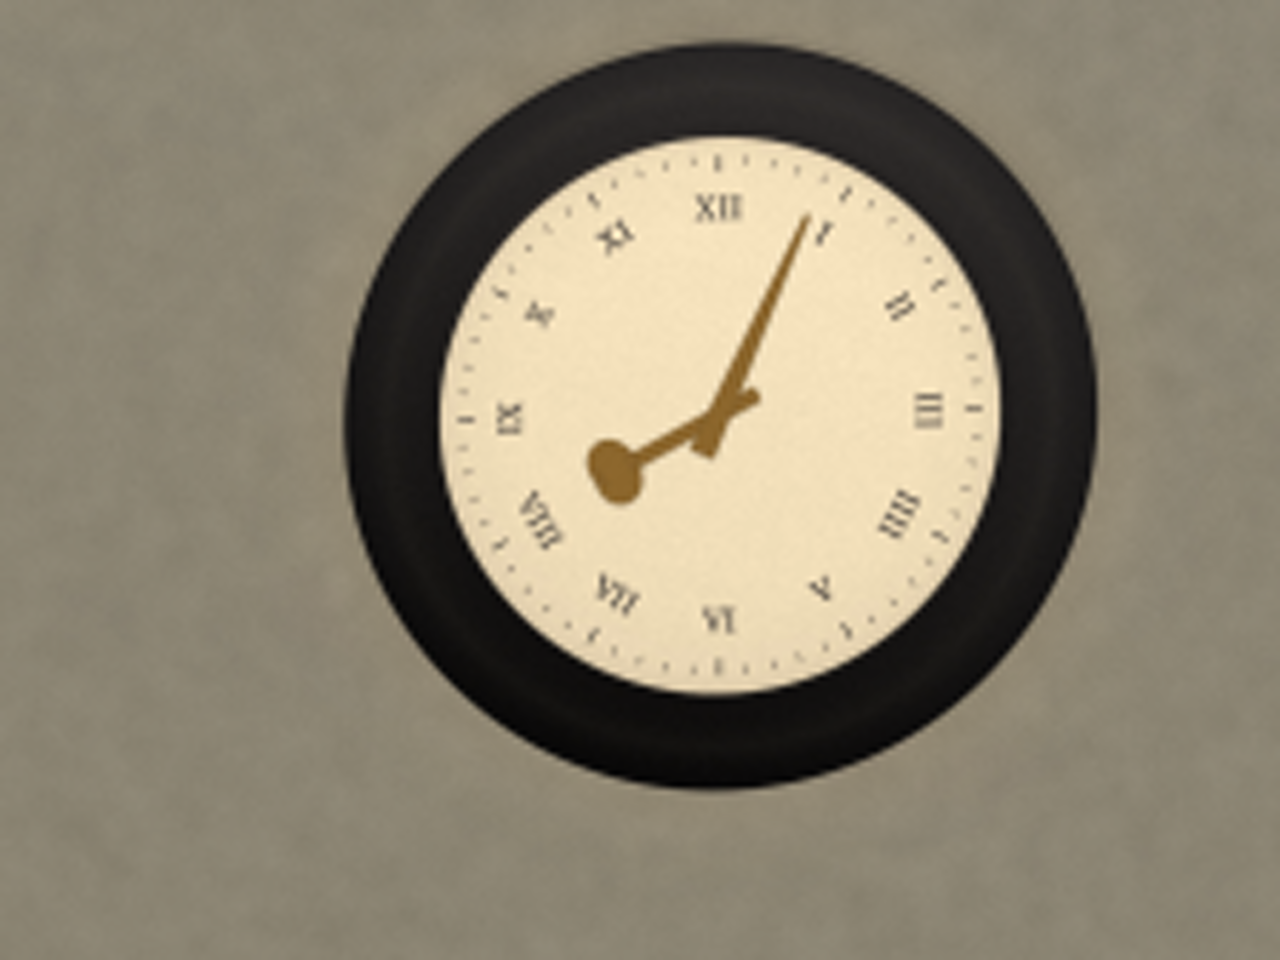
h=8 m=4
